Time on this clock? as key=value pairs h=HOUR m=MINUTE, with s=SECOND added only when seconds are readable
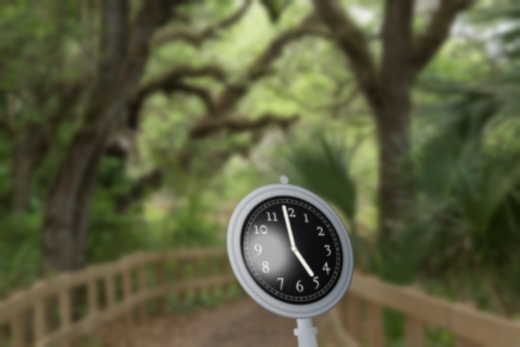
h=4 m=59
